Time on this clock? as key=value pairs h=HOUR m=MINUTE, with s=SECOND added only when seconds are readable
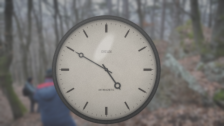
h=4 m=50
